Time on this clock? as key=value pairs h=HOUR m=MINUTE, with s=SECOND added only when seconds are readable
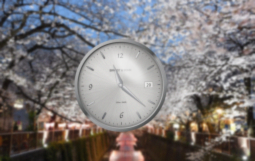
h=11 m=22
